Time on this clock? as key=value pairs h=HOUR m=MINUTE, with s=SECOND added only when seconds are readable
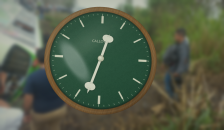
h=12 m=33
